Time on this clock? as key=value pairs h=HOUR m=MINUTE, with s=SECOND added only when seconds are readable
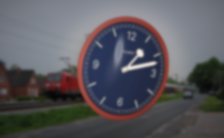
h=1 m=12
